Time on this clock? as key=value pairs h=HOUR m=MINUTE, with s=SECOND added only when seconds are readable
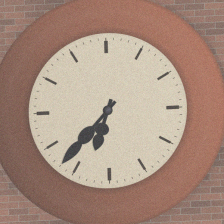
h=6 m=37
